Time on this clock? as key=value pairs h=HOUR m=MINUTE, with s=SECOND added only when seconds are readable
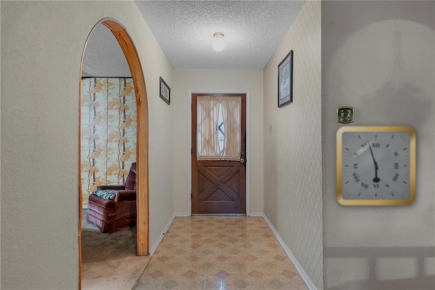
h=5 m=57
